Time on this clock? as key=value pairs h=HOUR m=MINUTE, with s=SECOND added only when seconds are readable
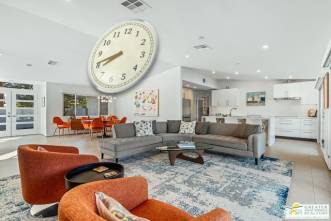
h=7 m=41
